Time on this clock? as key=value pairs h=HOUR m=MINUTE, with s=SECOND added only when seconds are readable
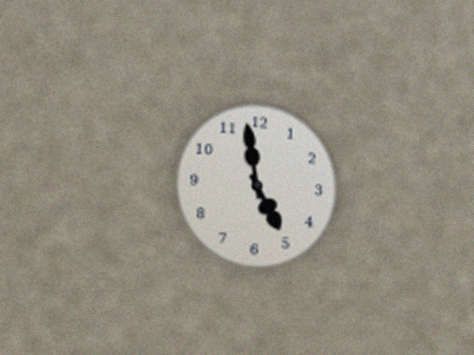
h=4 m=58
